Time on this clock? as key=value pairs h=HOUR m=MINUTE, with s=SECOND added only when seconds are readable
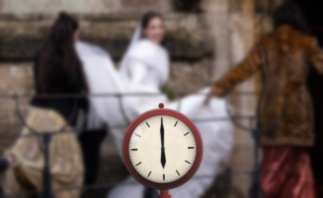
h=6 m=0
